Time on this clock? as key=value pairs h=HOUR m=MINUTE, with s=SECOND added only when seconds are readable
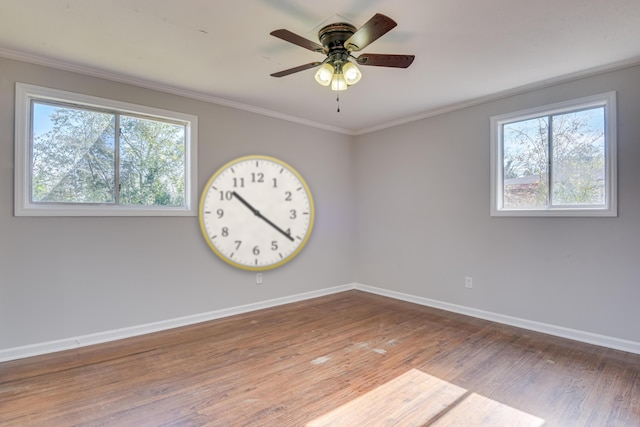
h=10 m=21
